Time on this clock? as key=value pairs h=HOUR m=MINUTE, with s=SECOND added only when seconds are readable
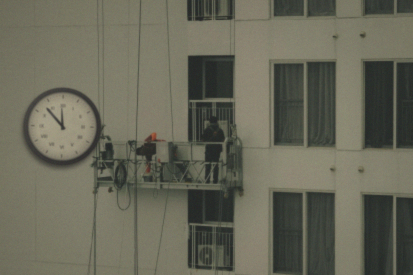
h=11 m=53
